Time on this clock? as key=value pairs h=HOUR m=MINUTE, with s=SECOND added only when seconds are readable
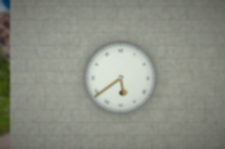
h=5 m=39
